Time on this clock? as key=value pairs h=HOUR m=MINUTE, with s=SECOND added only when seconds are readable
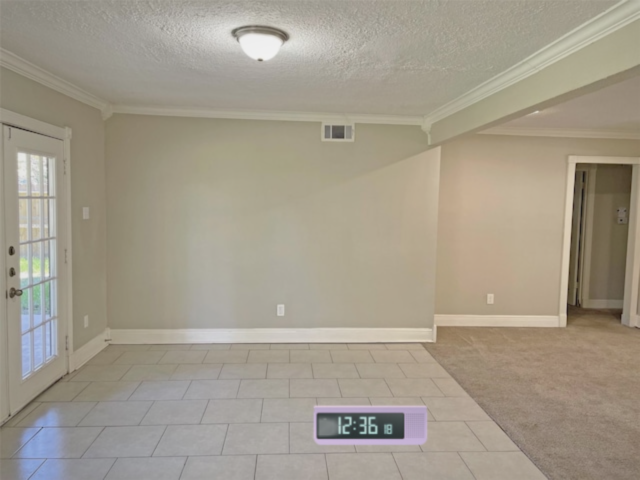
h=12 m=36
